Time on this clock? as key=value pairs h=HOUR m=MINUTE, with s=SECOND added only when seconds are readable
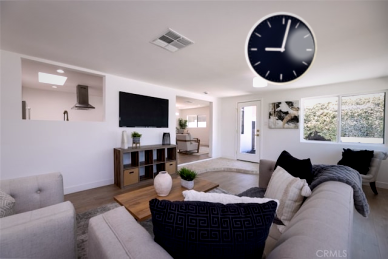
h=9 m=2
